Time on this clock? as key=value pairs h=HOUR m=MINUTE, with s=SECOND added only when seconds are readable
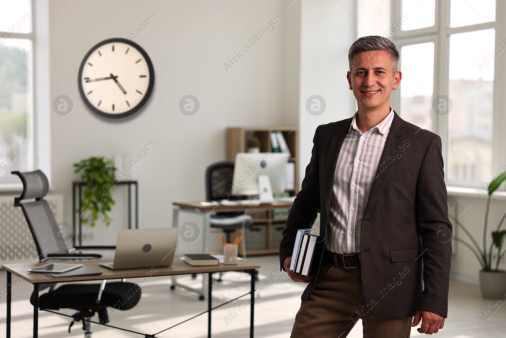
h=4 m=44
